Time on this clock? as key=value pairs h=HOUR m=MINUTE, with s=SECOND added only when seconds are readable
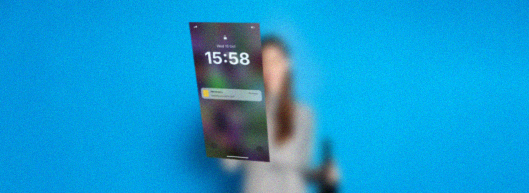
h=15 m=58
